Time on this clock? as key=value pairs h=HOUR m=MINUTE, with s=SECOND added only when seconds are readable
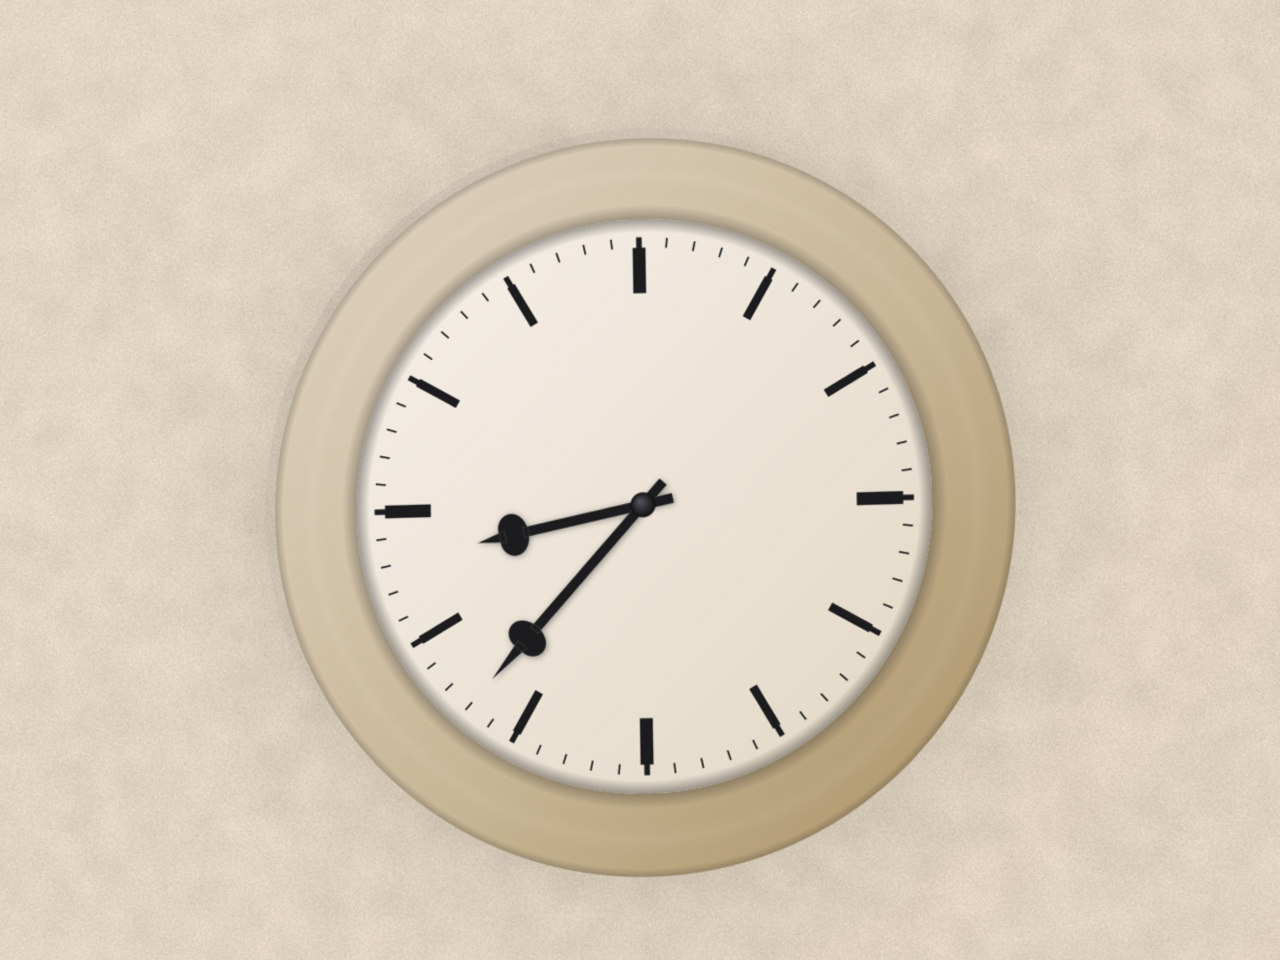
h=8 m=37
